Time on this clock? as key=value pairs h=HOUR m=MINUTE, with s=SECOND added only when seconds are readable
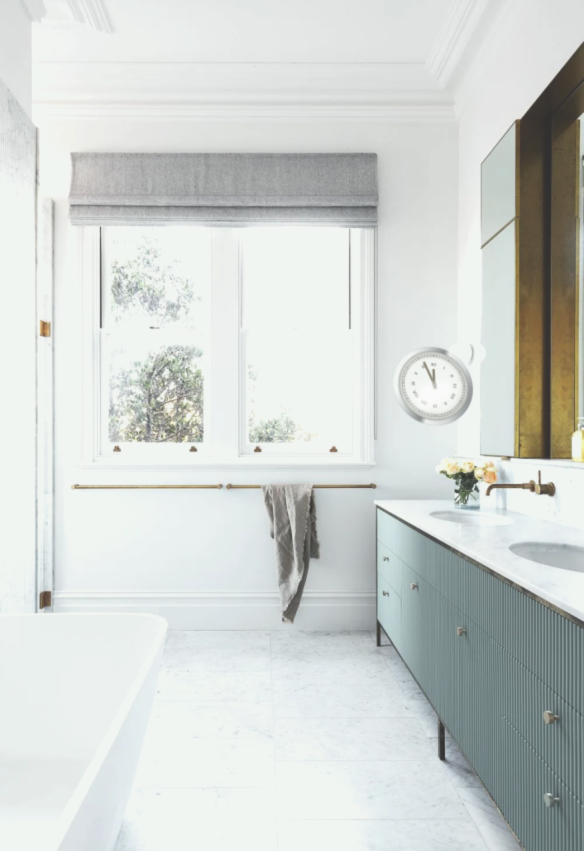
h=11 m=56
